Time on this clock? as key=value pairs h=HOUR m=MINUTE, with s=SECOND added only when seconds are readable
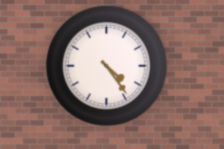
h=4 m=24
